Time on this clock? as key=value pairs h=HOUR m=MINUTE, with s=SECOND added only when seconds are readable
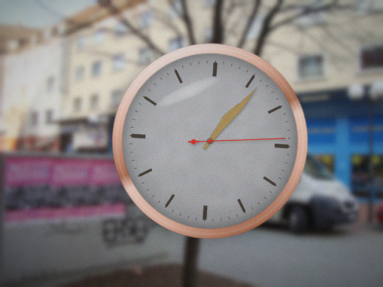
h=1 m=6 s=14
